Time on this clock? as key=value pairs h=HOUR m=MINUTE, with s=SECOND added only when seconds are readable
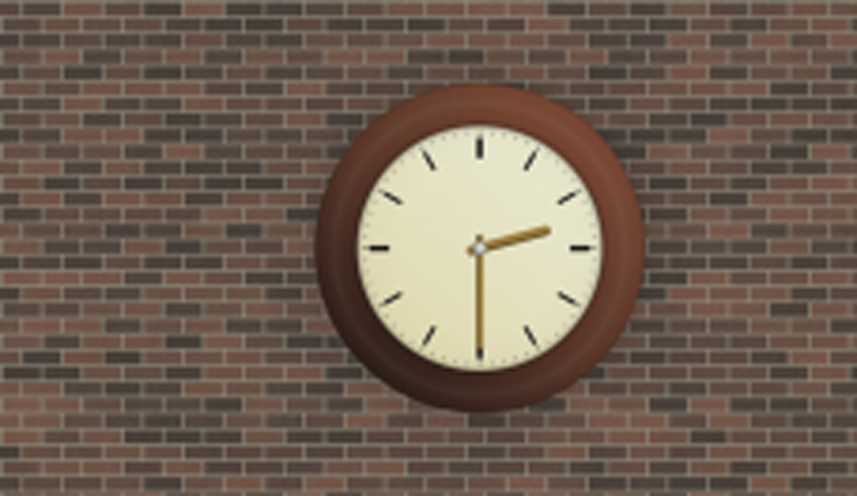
h=2 m=30
